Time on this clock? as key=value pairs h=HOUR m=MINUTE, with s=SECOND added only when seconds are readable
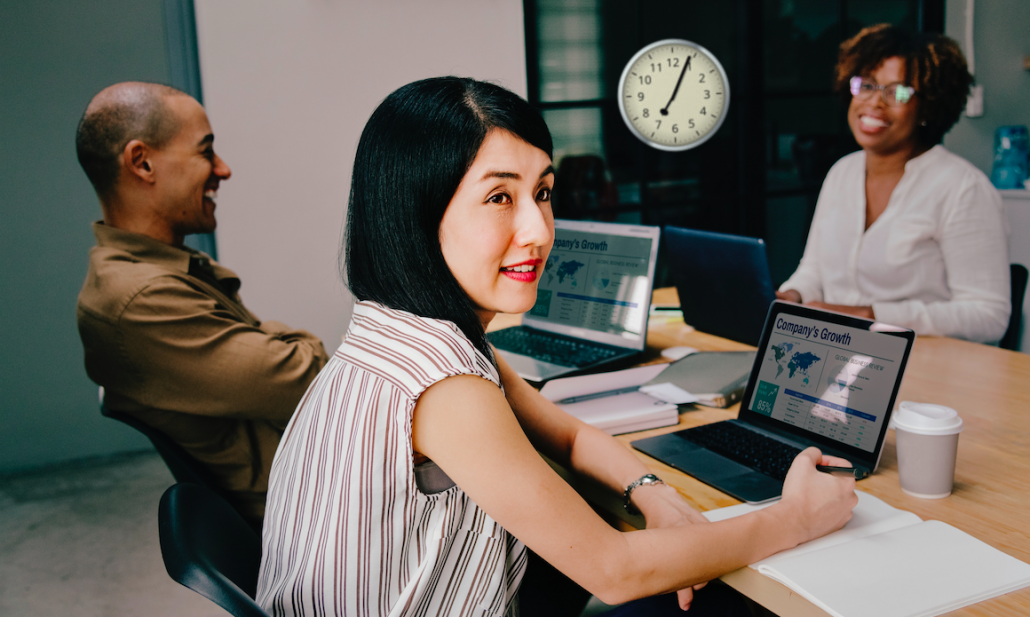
h=7 m=4
